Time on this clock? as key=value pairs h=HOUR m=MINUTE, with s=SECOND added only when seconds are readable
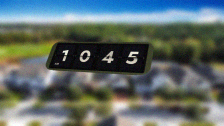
h=10 m=45
